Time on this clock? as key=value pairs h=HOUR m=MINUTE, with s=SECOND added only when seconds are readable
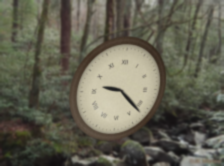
h=9 m=22
